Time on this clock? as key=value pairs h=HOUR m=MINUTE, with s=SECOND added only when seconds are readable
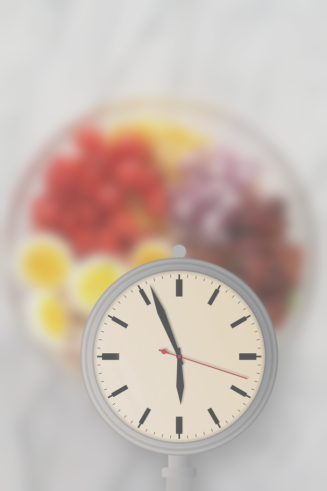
h=5 m=56 s=18
